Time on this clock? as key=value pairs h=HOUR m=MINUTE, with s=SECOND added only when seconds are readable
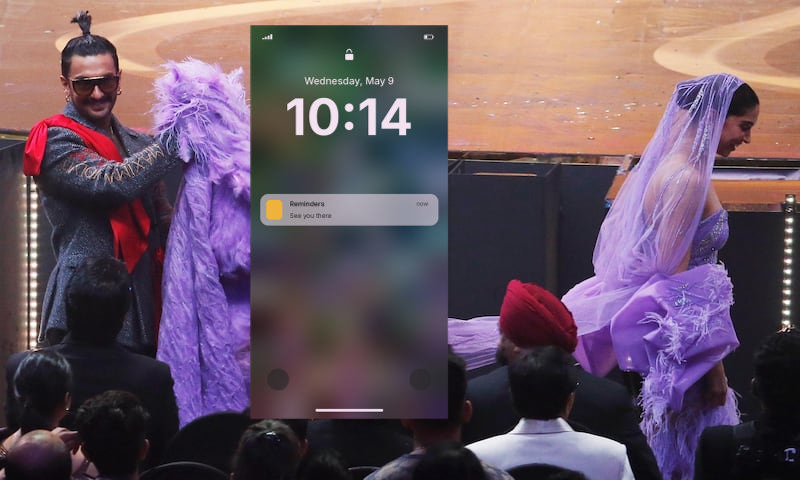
h=10 m=14
